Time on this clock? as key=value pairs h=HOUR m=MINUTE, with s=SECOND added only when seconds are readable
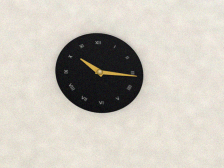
h=10 m=16
